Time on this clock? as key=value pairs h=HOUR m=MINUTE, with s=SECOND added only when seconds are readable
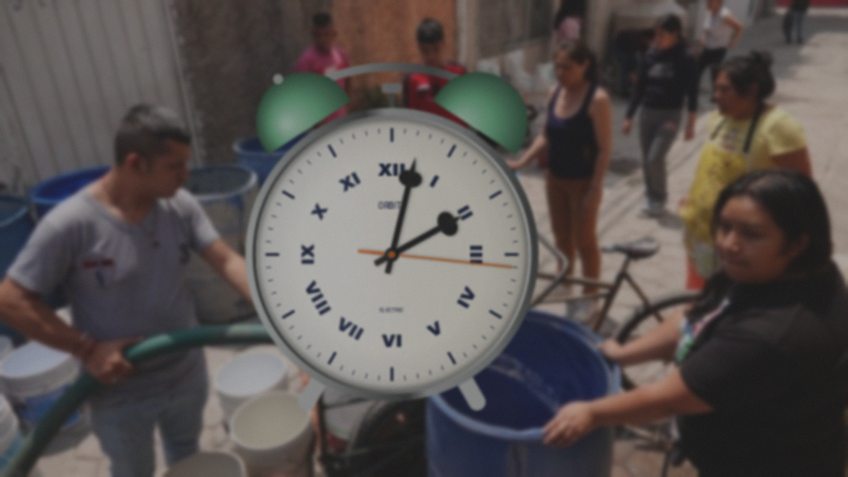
h=2 m=2 s=16
